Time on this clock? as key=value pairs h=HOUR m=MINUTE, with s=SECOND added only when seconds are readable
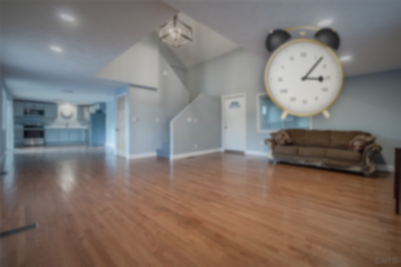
h=3 m=7
